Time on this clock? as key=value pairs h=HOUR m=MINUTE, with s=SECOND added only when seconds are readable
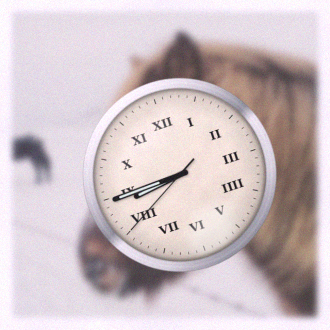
h=8 m=44 s=40
